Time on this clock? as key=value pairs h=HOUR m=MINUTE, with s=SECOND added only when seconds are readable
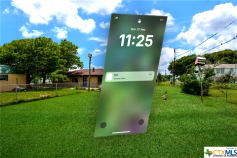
h=11 m=25
